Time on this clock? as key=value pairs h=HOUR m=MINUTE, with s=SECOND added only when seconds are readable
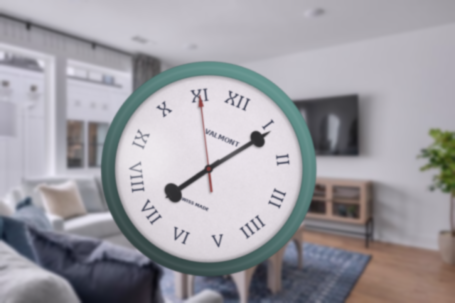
h=7 m=5 s=55
